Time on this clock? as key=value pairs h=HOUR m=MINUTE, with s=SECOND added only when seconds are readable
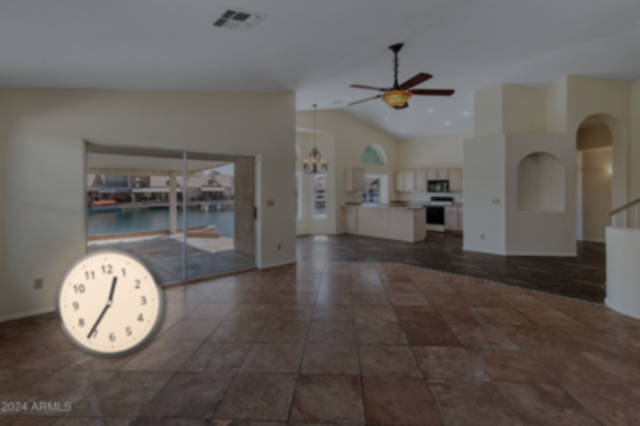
h=12 m=36
